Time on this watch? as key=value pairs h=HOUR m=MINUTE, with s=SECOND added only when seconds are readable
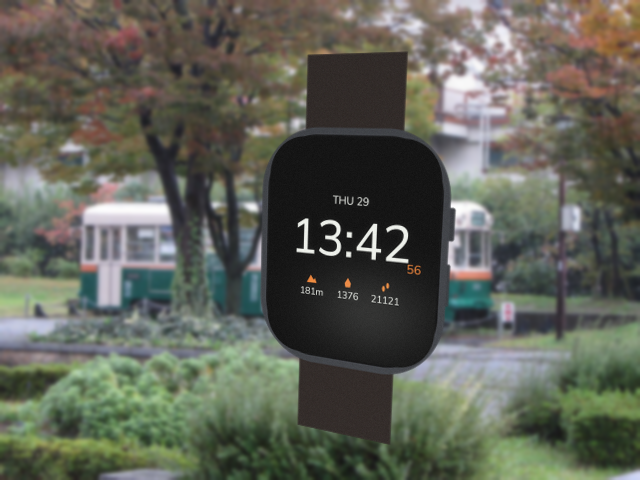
h=13 m=42 s=56
